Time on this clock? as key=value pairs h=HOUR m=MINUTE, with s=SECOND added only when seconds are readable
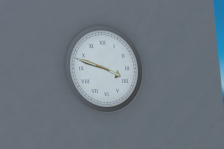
h=3 m=48
